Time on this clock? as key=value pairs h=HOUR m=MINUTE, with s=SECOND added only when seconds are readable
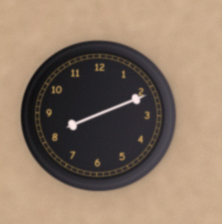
h=8 m=11
